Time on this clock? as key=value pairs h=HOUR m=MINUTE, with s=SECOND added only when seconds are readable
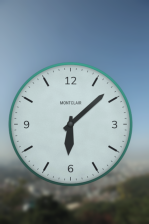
h=6 m=8
